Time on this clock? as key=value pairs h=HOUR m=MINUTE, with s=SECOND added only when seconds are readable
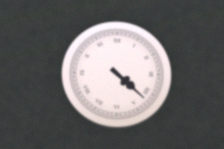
h=4 m=22
